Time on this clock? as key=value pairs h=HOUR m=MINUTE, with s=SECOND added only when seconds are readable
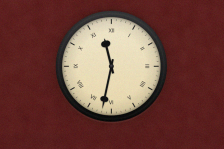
h=11 m=32
